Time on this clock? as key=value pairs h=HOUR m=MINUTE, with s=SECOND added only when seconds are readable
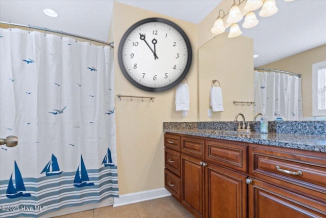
h=11 m=54
